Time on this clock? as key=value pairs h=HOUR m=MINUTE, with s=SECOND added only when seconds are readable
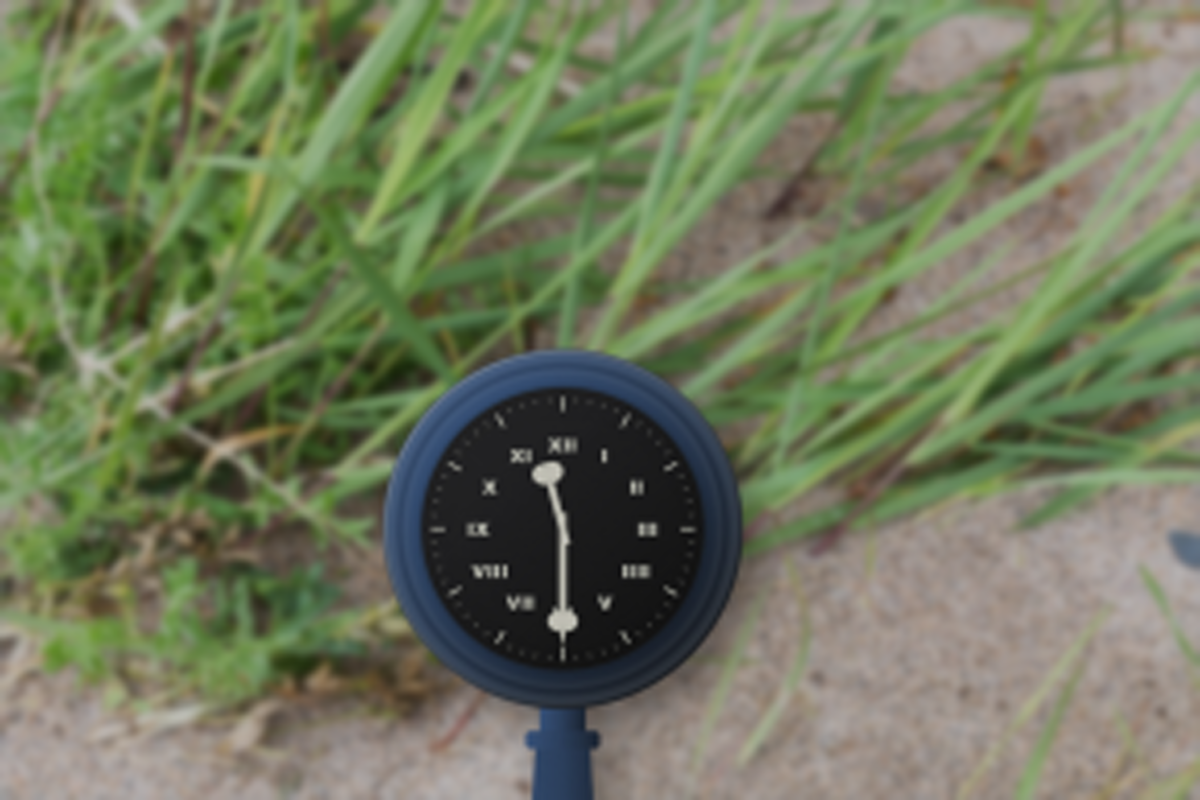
h=11 m=30
